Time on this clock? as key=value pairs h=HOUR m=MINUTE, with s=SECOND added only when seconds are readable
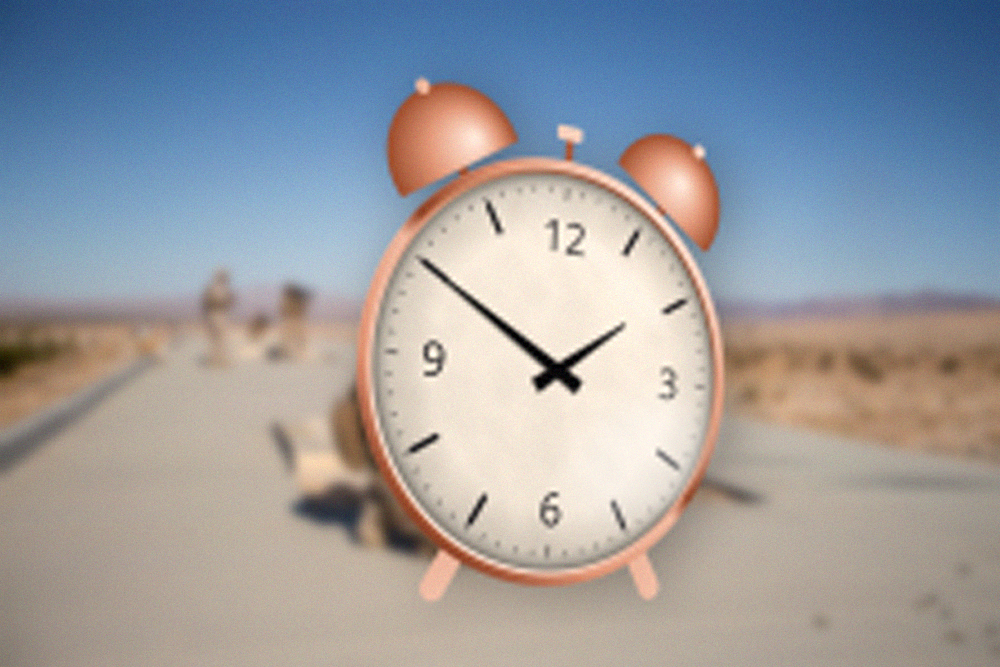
h=1 m=50
